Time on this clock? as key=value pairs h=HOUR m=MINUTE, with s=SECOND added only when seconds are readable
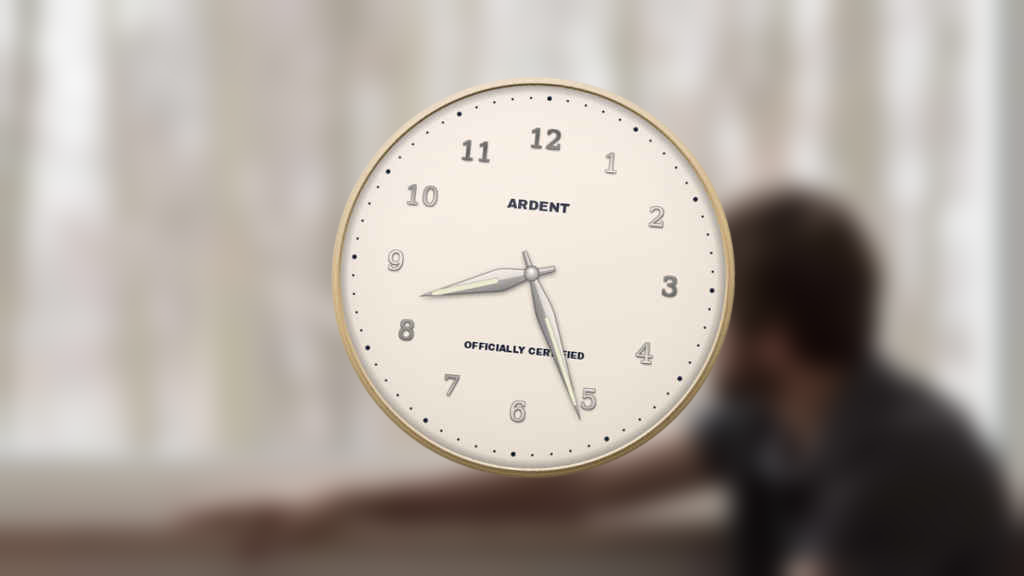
h=8 m=26
